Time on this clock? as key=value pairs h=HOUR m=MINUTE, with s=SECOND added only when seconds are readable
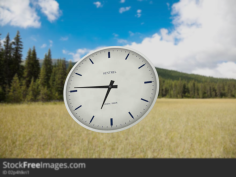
h=6 m=46
